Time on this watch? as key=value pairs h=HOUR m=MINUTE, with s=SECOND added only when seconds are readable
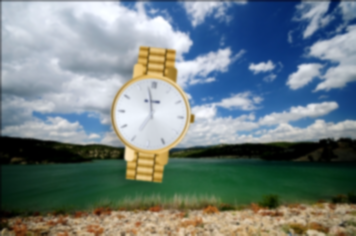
h=6 m=58
